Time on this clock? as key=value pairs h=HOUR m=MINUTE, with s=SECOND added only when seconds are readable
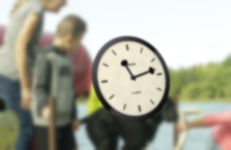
h=11 m=13
